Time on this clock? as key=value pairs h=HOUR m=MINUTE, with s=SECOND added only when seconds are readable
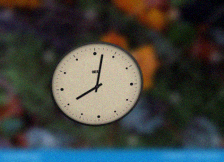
h=8 m=2
